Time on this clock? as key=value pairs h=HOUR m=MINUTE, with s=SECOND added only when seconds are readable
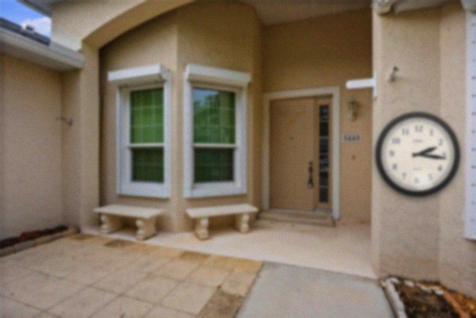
h=2 m=16
